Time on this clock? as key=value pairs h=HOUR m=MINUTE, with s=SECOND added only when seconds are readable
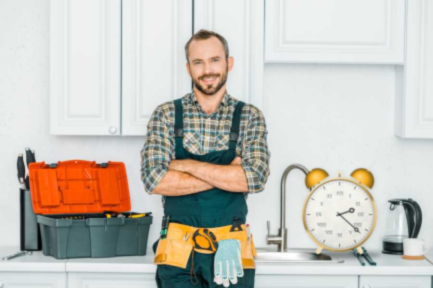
h=2 m=22
